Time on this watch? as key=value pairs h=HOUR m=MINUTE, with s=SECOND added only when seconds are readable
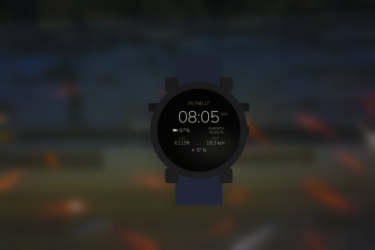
h=8 m=5
